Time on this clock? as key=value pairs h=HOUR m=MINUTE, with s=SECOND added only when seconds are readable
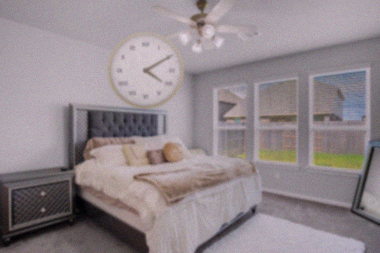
h=4 m=10
